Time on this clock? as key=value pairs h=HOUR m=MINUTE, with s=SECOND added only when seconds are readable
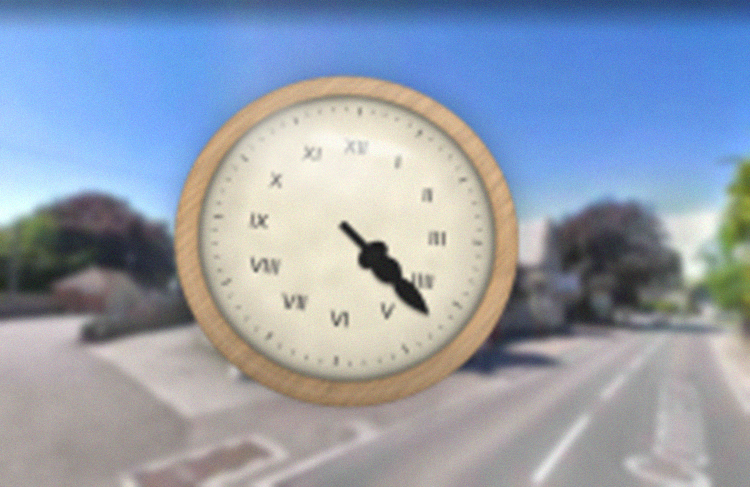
h=4 m=22
